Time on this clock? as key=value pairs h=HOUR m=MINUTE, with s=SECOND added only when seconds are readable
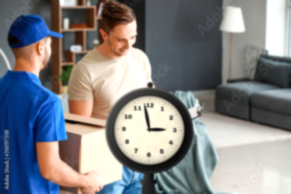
h=2 m=58
